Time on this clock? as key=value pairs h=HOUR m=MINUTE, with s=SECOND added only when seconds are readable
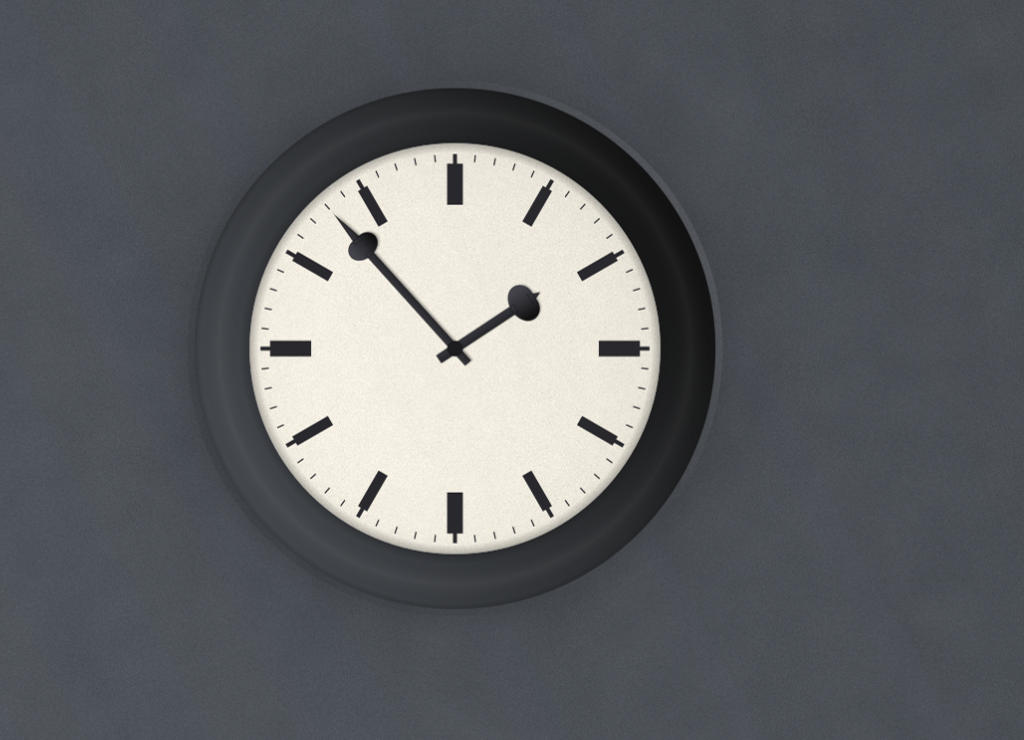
h=1 m=53
